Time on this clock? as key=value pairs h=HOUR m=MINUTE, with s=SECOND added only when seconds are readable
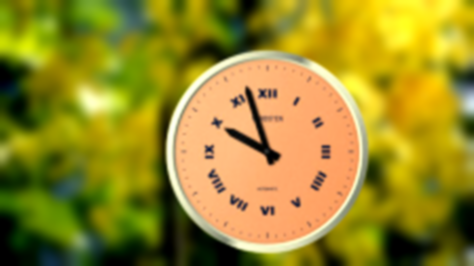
h=9 m=57
